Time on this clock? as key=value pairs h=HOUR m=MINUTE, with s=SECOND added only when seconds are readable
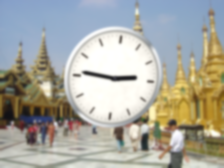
h=2 m=46
